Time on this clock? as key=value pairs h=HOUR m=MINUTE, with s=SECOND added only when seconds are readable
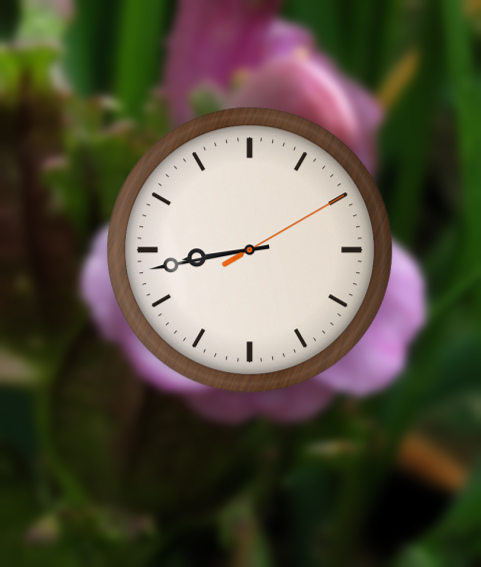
h=8 m=43 s=10
